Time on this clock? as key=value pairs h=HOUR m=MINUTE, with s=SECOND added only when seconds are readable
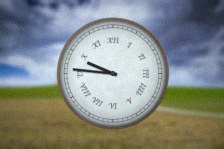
h=9 m=46
